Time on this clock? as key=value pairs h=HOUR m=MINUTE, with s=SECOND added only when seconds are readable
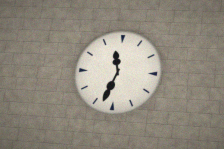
h=11 m=33
